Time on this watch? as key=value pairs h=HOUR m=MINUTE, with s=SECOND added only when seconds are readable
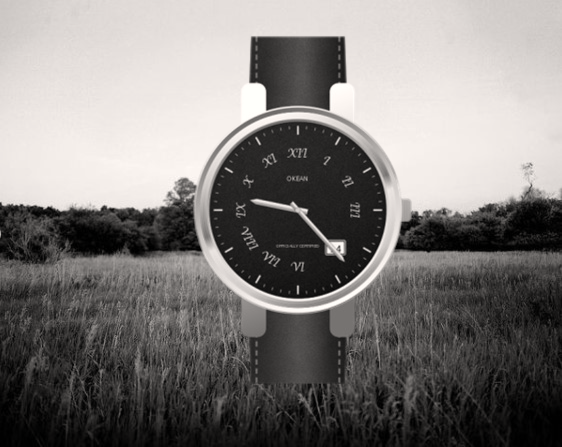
h=9 m=23
